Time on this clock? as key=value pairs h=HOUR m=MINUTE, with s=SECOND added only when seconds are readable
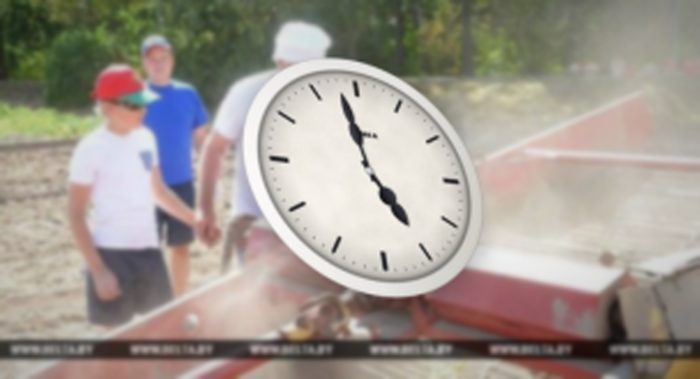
h=4 m=58
